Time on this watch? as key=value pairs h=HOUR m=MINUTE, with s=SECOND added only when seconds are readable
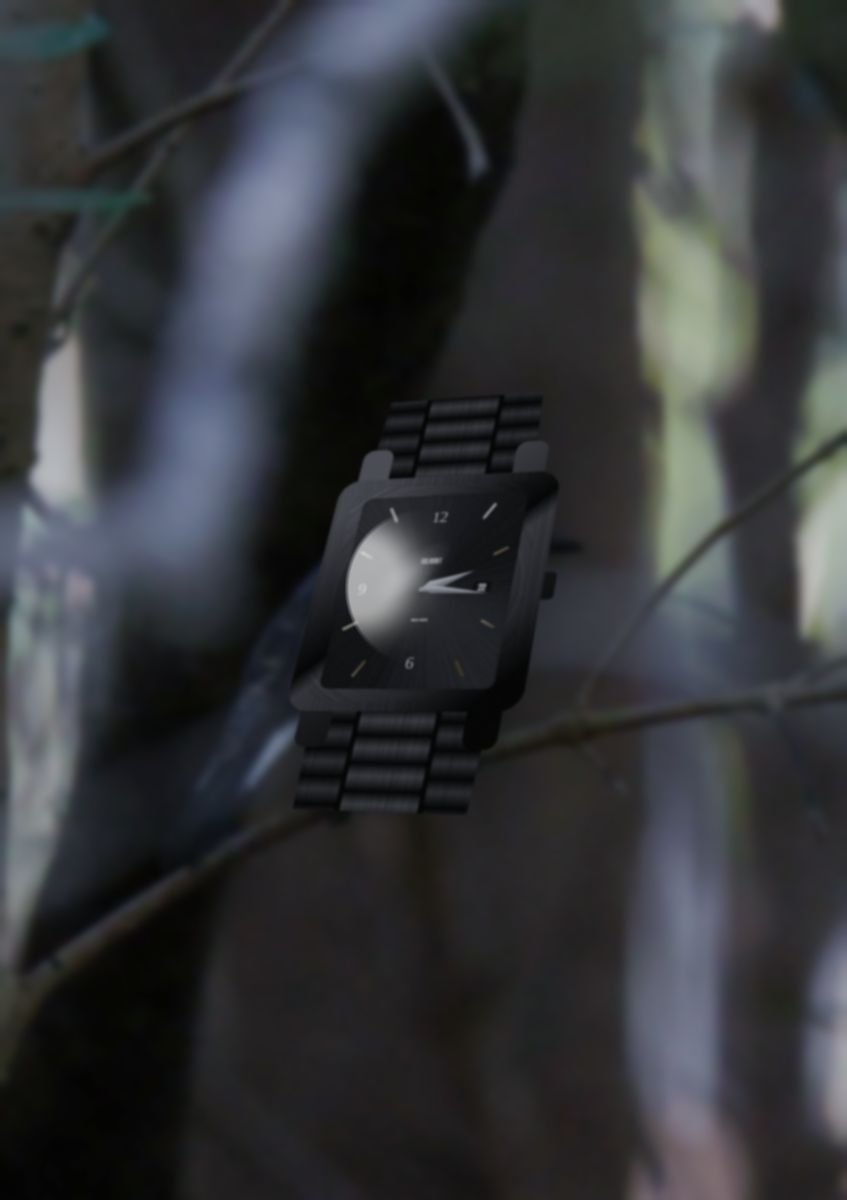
h=2 m=16
